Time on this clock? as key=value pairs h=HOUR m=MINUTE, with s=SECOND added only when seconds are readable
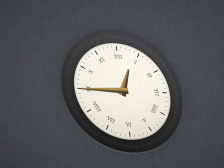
h=12 m=45
